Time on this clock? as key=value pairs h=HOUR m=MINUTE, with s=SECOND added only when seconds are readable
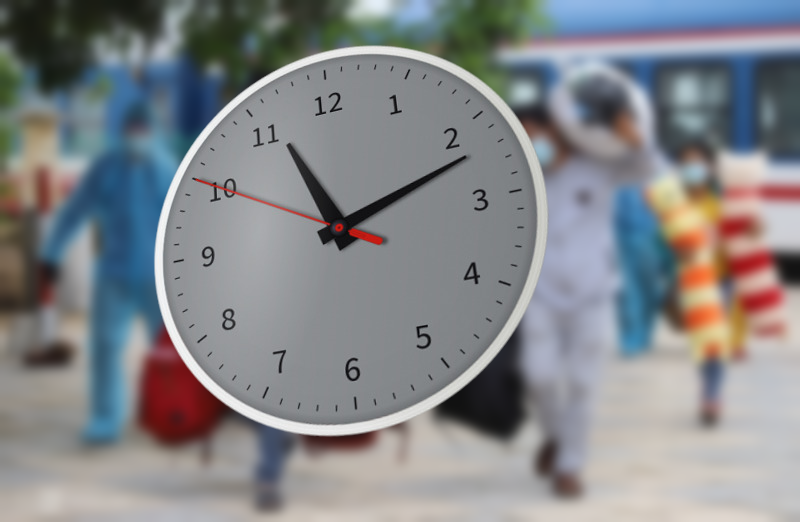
h=11 m=11 s=50
